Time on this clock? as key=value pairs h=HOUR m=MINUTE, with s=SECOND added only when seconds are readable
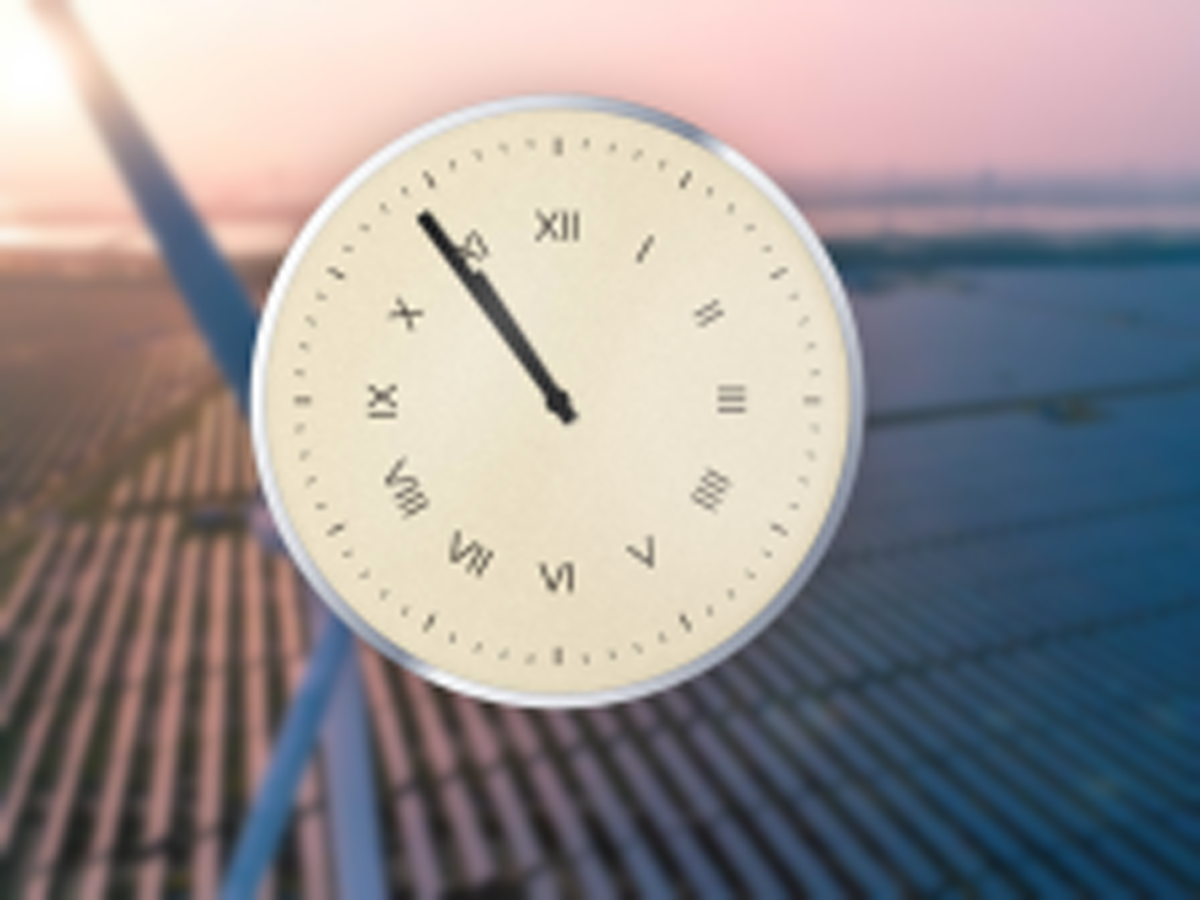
h=10 m=54
